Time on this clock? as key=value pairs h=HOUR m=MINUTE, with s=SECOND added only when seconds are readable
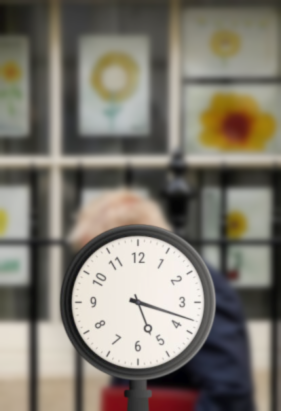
h=5 m=18
